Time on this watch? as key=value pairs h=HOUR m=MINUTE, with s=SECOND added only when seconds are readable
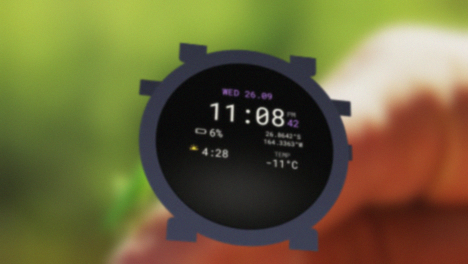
h=11 m=8 s=42
